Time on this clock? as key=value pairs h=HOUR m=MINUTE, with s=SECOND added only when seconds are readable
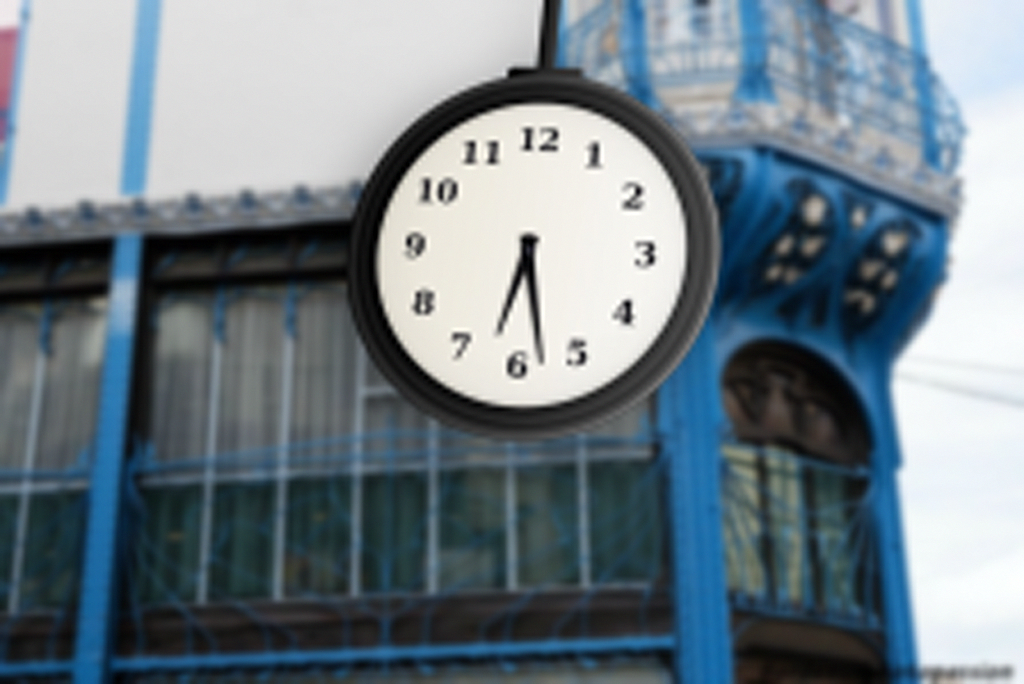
h=6 m=28
